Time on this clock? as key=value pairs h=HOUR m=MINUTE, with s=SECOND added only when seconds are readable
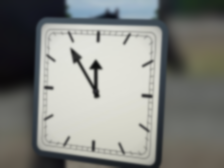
h=11 m=54
